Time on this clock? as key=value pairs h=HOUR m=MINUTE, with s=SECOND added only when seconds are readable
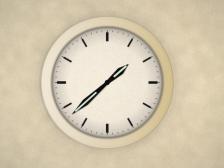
h=1 m=38
